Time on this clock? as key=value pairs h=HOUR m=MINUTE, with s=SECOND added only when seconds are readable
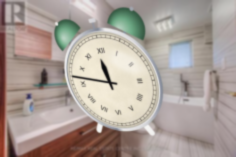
h=11 m=47
